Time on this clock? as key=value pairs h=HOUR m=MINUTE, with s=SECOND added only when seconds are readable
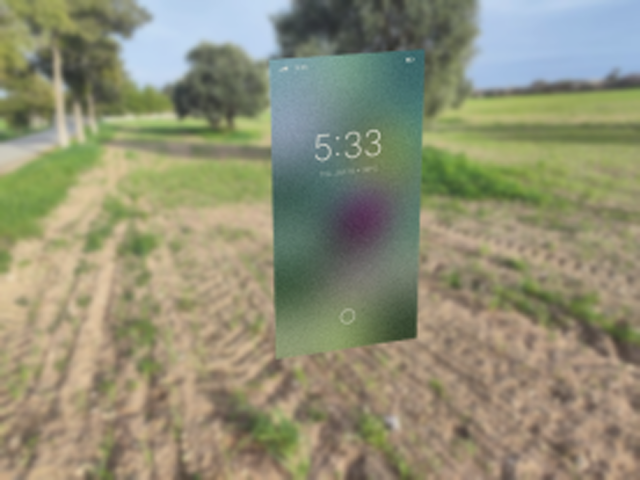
h=5 m=33
